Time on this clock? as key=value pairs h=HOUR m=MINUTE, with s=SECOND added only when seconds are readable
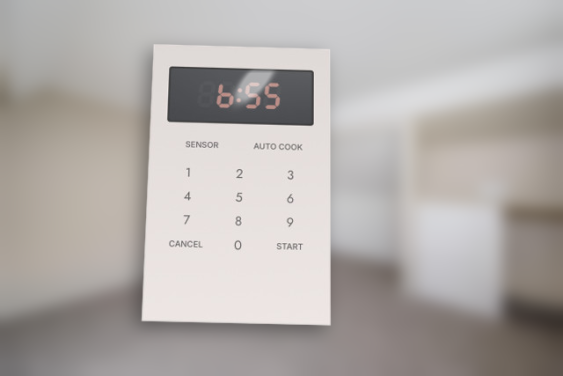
h=6 m=55
